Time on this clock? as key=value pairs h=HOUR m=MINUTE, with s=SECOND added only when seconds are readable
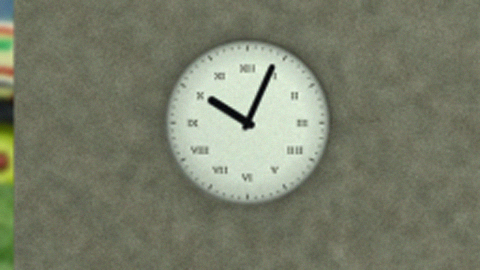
h=10 m=4
